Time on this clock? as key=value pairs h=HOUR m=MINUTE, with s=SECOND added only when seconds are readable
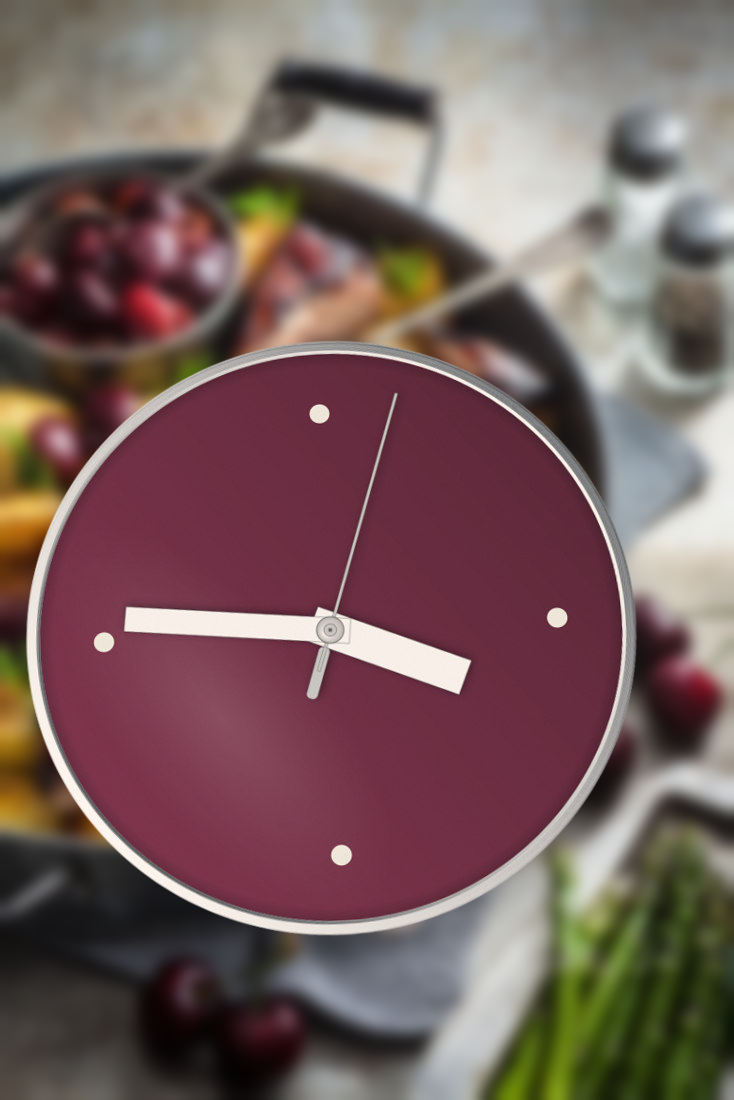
h=3 m=46 s=3
